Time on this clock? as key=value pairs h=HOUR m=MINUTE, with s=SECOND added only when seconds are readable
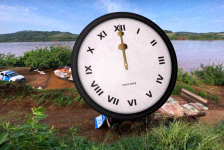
h=12 m=0
